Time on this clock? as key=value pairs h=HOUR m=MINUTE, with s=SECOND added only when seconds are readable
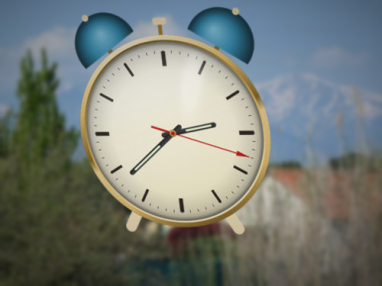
h=2 m=38 s=18
